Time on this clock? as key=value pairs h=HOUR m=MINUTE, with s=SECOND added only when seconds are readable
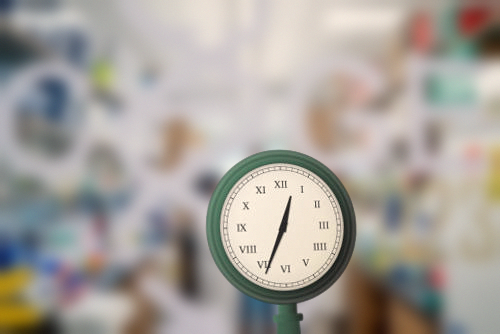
h=12 m=34
